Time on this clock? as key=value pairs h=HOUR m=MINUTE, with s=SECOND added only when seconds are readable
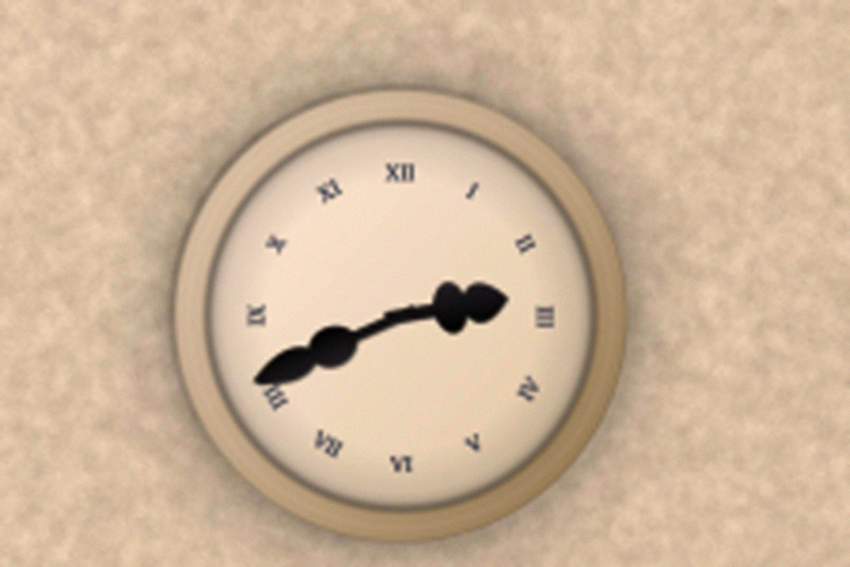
h=2 m=41
